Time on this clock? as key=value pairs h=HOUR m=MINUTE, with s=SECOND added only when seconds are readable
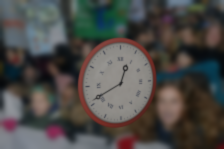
h=12 m=41
